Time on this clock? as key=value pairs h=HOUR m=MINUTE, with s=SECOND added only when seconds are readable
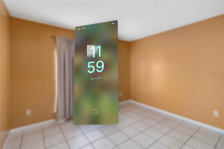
h=11 m=59
